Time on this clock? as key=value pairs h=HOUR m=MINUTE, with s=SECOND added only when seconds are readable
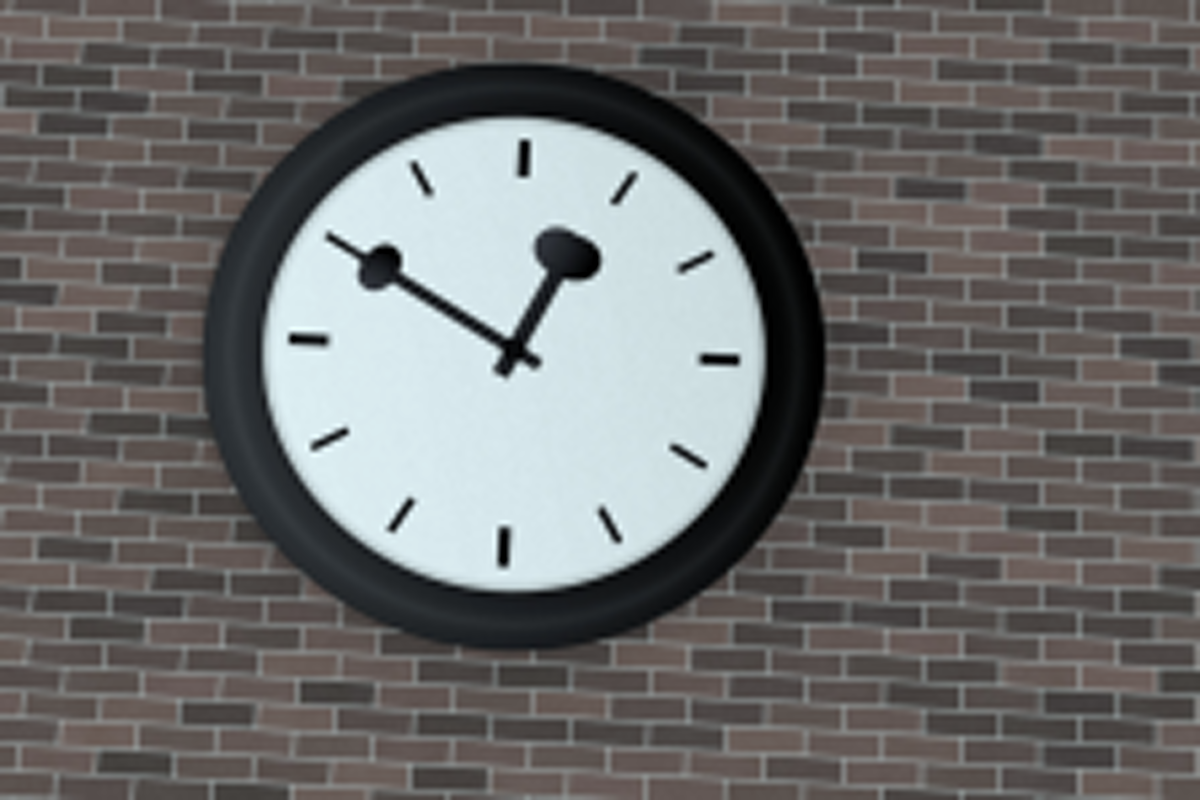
h=12 m=50
